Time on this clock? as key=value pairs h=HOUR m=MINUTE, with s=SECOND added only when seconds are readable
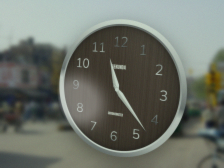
h=11 m=23
